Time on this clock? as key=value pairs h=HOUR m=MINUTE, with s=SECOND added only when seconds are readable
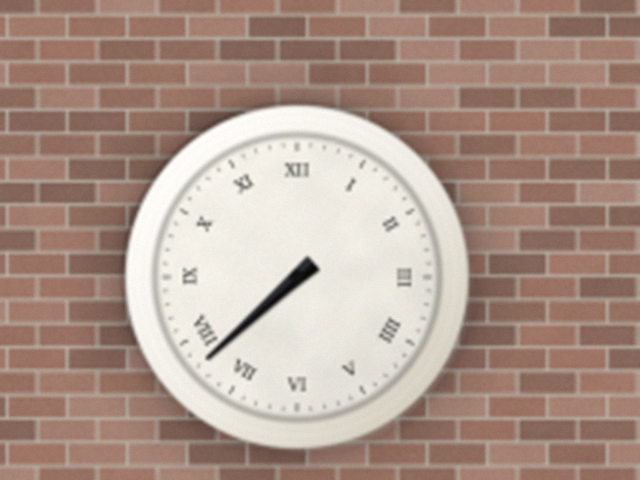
h=7 m=38
